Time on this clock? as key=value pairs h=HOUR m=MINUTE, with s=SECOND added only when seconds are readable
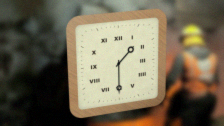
h=1 m=30
